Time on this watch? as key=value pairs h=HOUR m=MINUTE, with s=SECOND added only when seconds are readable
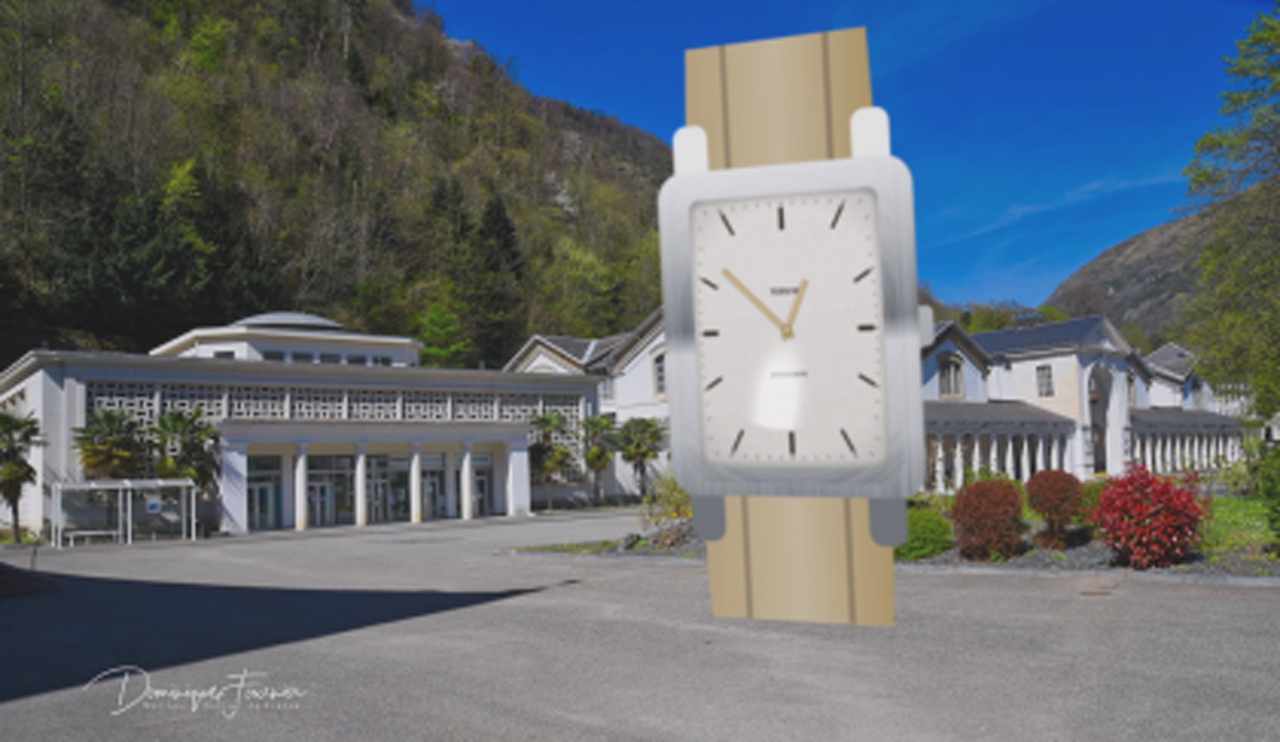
h=12 m=52
